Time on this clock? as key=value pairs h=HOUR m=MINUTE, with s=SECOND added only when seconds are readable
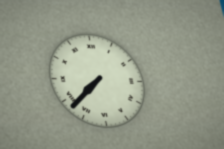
h=7 m=38
